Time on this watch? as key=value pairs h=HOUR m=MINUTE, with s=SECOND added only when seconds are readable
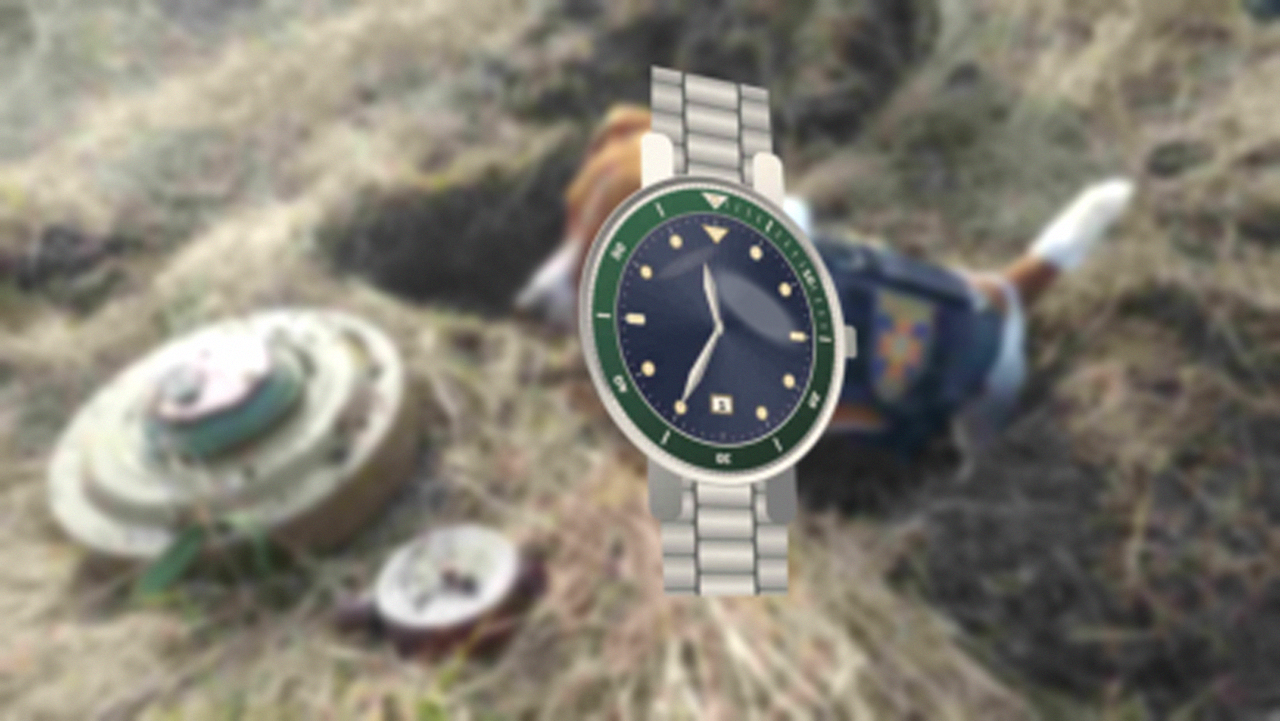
h=11 m=35
